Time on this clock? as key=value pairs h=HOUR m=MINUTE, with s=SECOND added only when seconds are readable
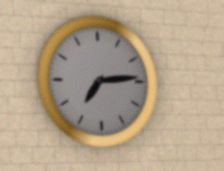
h=7 m=14
